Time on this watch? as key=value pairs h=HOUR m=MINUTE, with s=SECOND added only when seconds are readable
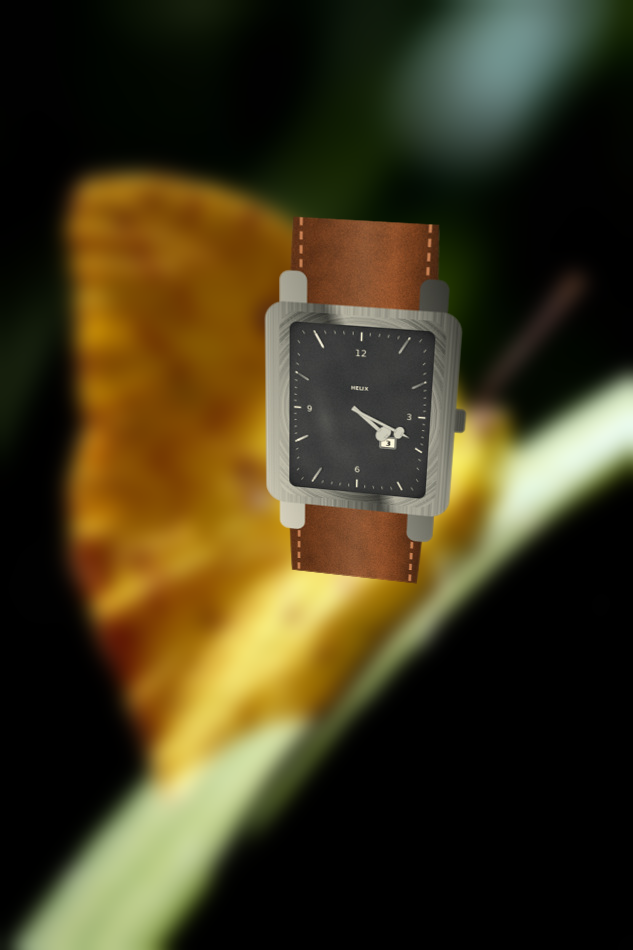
h=4 m=19
